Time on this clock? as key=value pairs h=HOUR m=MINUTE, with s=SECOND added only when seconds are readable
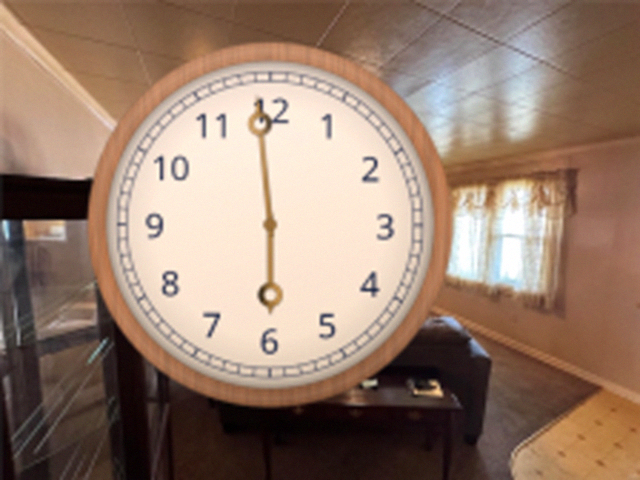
h=5 m=59
